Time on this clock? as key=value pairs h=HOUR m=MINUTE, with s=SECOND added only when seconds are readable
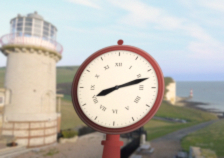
h=8 m=12
